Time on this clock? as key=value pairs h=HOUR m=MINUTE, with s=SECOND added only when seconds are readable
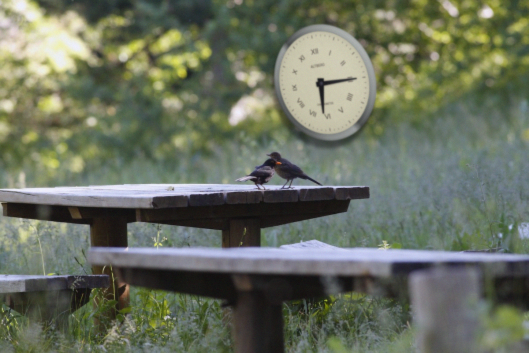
h=6 m=15
